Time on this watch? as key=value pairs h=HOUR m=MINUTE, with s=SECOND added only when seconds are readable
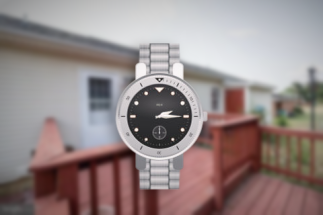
h=2 m=15
